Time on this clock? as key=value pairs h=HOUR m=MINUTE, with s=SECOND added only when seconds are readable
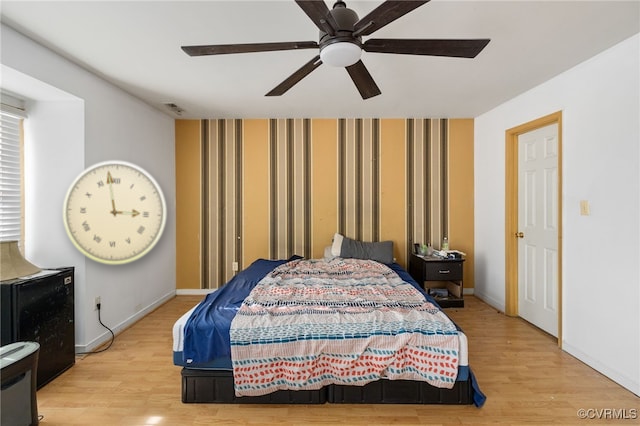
h=2 m=58
